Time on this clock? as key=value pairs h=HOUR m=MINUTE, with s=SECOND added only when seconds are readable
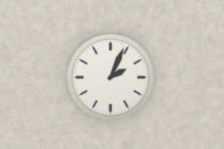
h=2 m=4
